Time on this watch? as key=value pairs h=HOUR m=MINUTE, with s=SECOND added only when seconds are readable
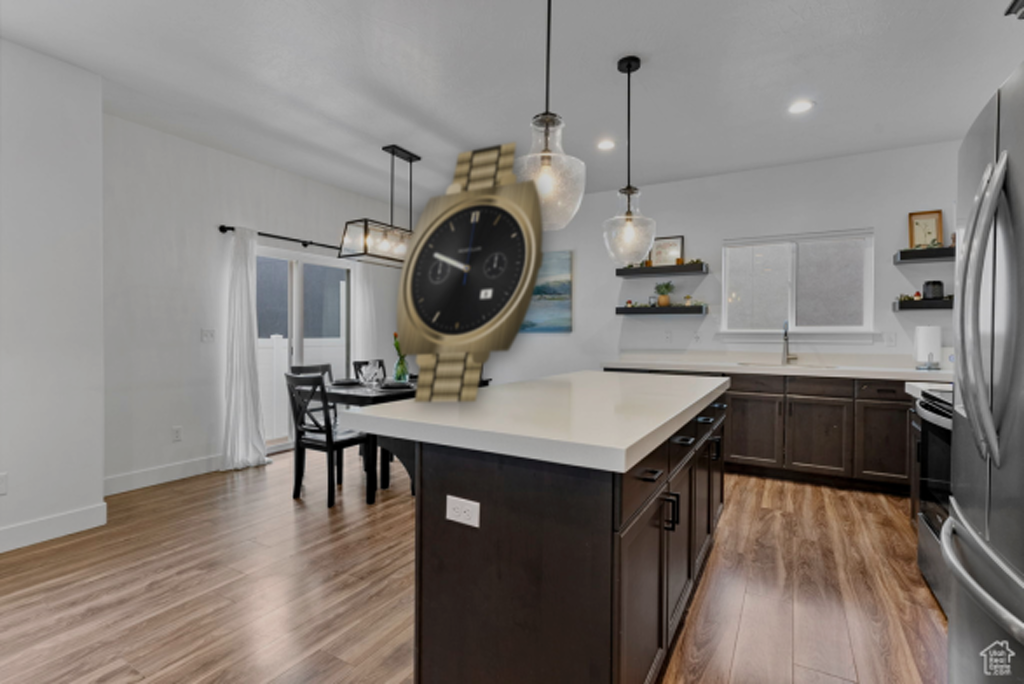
h=9 m=49
